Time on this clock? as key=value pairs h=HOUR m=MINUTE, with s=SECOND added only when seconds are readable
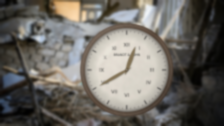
h=12 m=40
